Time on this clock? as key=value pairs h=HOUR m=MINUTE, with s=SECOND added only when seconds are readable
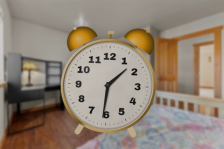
h=1 m=31
